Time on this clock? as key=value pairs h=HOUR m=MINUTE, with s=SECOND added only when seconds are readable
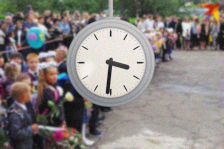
h=3 m=31
